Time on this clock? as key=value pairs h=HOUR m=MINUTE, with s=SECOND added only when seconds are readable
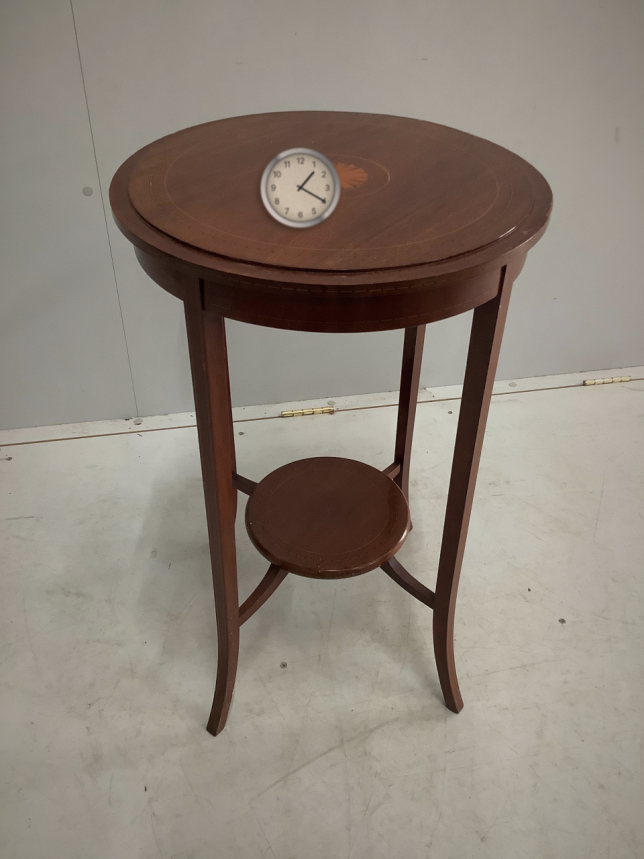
h=1 m=20
